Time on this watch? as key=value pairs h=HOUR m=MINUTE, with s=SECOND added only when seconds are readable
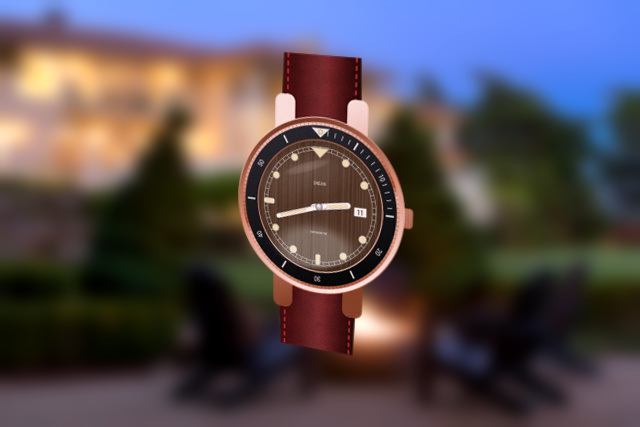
h=2 m=42
